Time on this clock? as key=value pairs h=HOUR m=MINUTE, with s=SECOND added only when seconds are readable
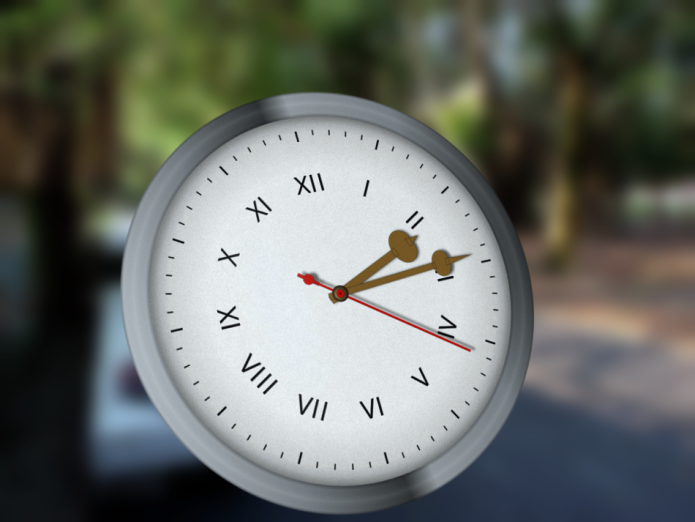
h=2 m=14 s=21
